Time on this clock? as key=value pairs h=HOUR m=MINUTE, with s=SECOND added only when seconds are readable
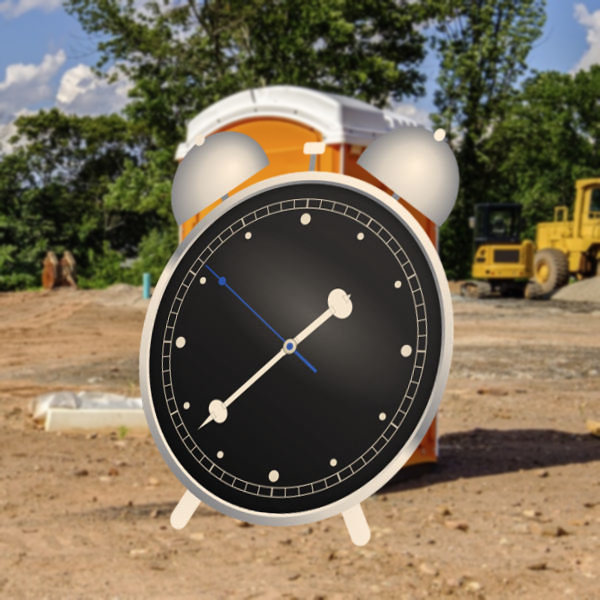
h=1 m=37 s=51
